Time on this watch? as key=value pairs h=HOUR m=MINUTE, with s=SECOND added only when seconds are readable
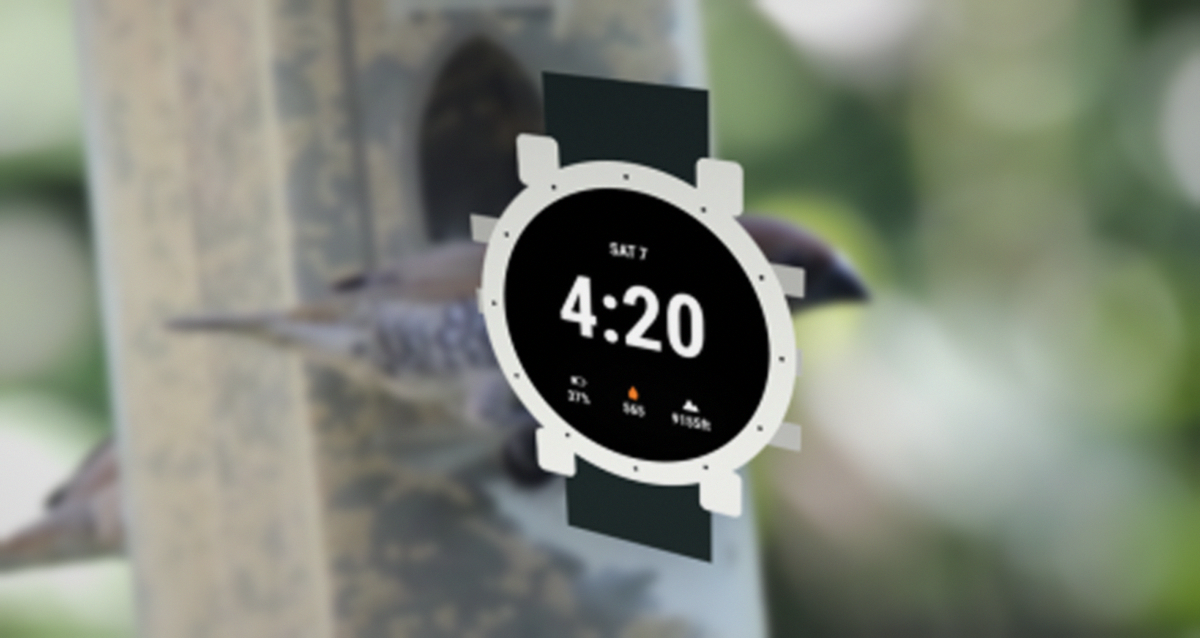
h=4 m=20
